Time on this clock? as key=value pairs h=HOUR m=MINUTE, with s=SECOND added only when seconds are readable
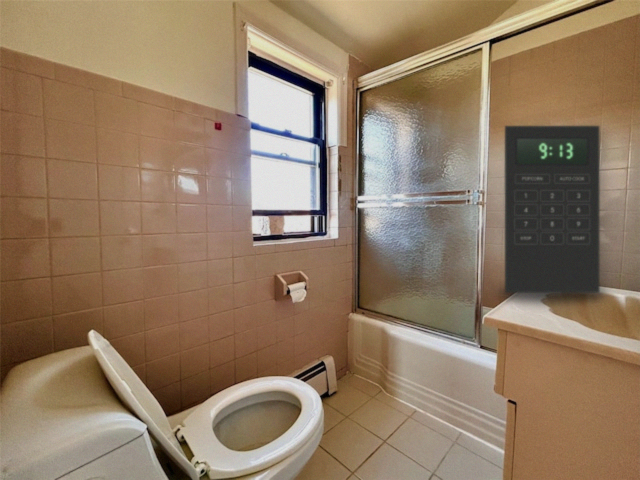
h=9 m=13
